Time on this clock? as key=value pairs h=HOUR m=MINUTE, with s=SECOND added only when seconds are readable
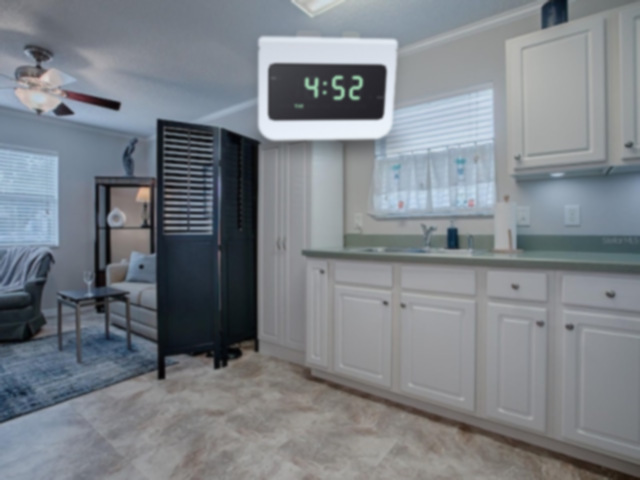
h=4 m=52
